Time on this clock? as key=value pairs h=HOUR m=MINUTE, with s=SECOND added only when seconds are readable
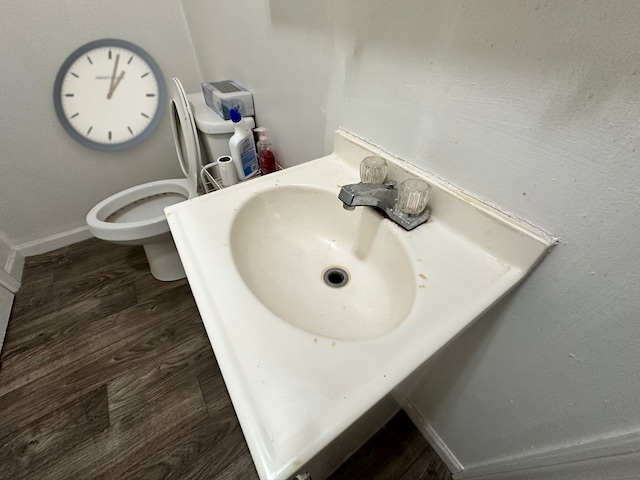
h=1 m=2
